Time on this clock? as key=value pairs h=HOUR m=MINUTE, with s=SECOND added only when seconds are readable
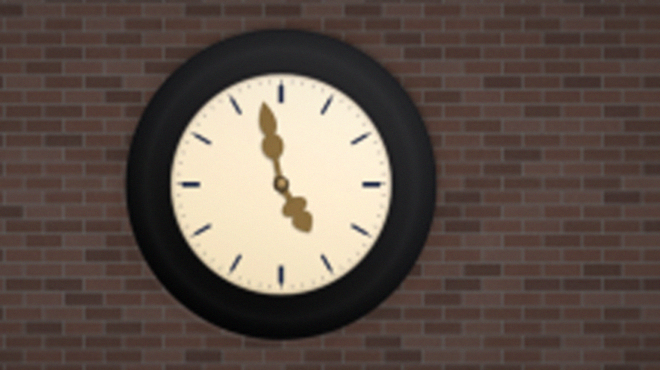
h=4 m=58
